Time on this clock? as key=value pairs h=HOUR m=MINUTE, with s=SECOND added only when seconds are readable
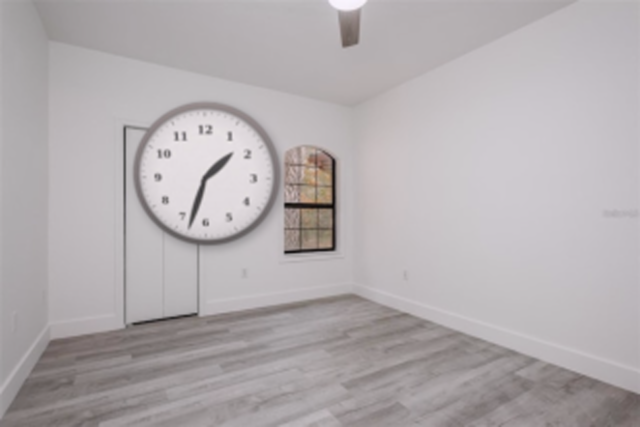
h=1 m=33
